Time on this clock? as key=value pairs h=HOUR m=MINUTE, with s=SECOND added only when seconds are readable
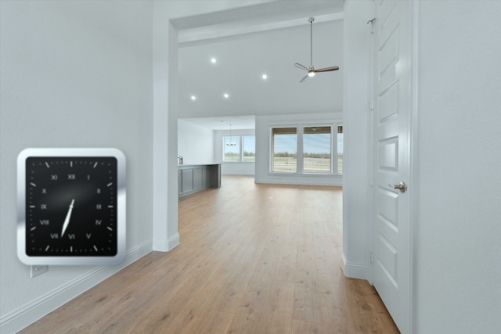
h=6 m=33
